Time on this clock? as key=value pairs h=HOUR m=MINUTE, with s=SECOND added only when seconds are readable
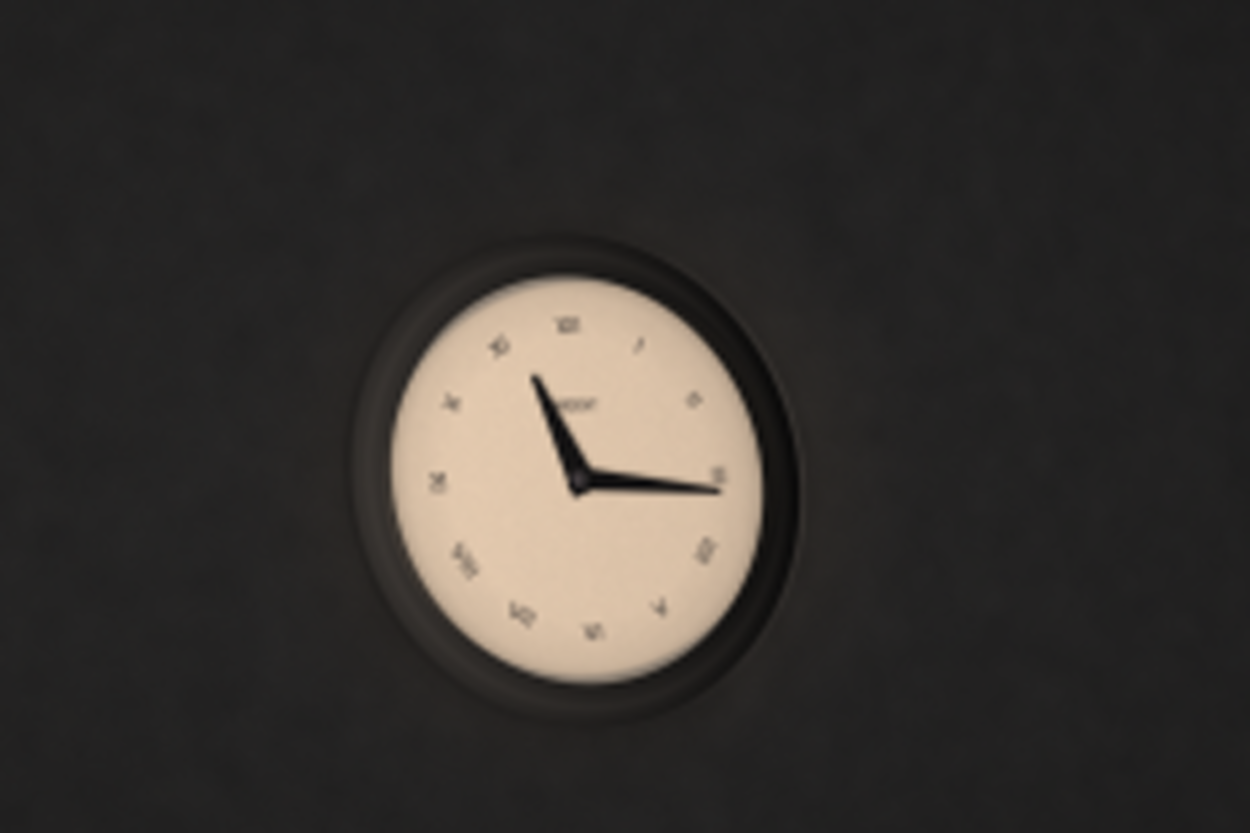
h=11 m=16
